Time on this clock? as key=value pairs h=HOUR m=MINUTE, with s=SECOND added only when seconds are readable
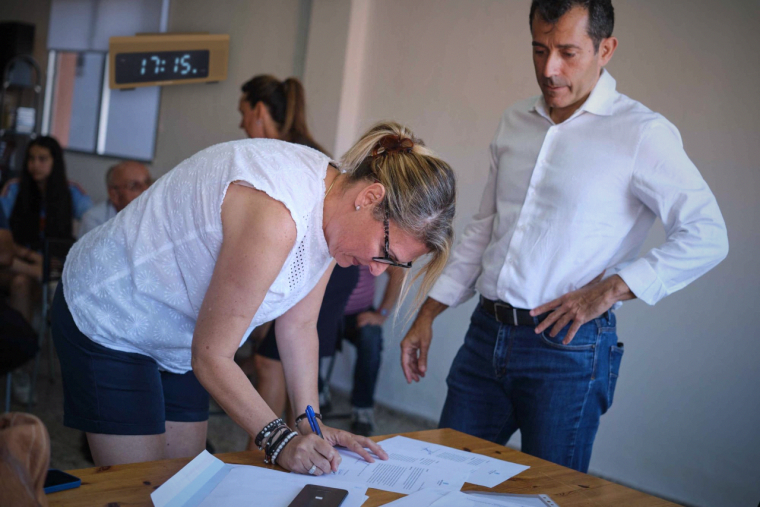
h=17 m=15
